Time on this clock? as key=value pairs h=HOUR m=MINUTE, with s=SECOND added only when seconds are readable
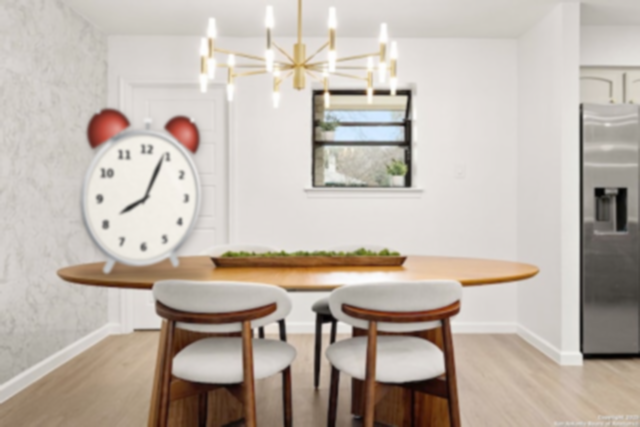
h=8 m=4
